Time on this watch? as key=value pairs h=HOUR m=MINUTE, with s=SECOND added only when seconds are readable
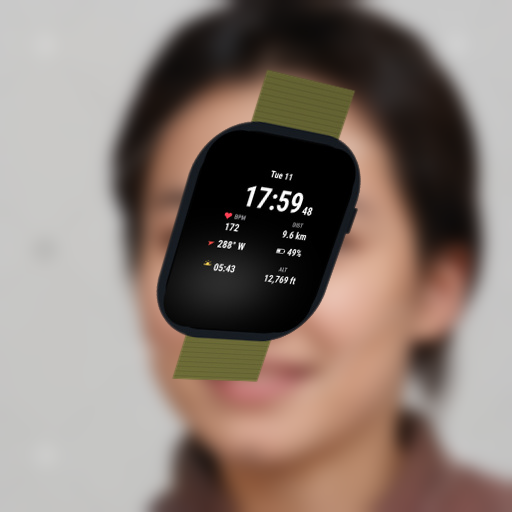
h=17 m=59 s=48
